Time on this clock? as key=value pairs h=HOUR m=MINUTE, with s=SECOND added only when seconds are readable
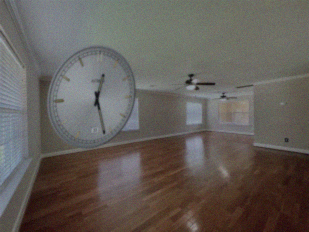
h=12 m=27
